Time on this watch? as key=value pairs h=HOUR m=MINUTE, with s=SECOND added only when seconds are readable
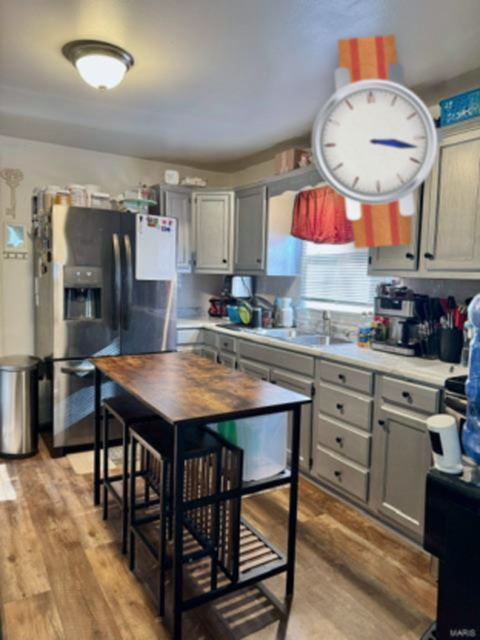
h=3 m=17
